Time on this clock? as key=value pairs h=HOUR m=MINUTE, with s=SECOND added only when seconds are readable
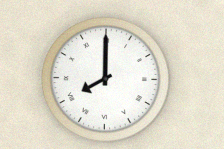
h=8 m=0
